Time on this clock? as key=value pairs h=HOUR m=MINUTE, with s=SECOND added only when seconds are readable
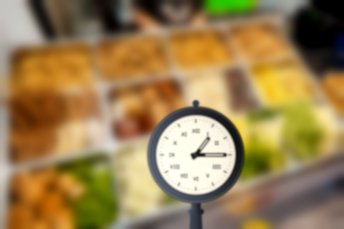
h=1 m=15
